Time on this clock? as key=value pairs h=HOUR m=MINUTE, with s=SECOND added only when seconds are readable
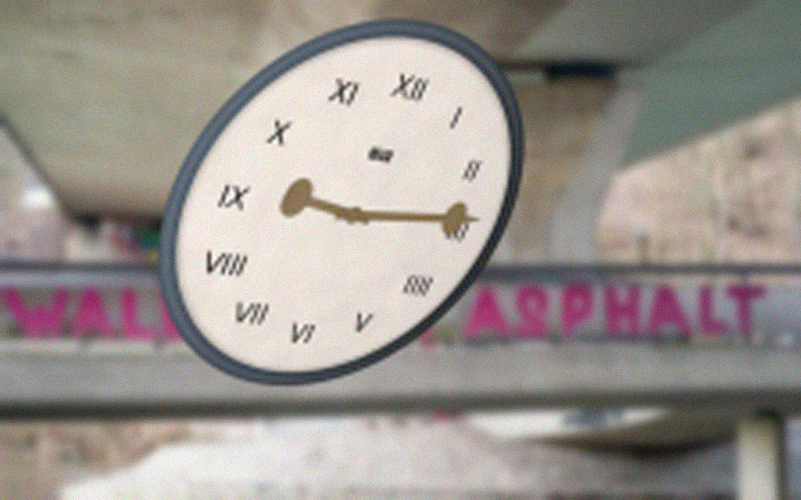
h=9 m=14
